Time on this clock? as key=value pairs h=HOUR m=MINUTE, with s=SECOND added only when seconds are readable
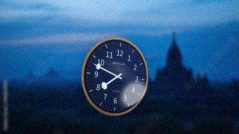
h=7 m=48
